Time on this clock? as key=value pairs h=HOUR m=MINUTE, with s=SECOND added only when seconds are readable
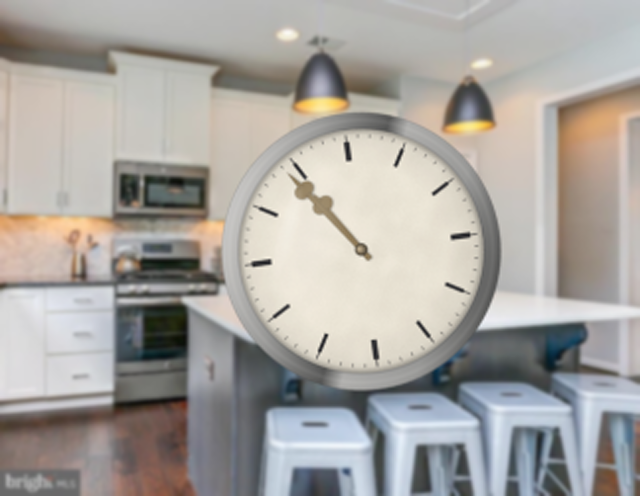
h=10 m=54
